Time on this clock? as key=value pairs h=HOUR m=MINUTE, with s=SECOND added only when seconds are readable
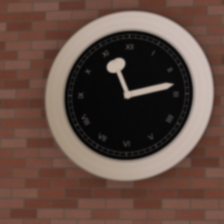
h=11 m=13
